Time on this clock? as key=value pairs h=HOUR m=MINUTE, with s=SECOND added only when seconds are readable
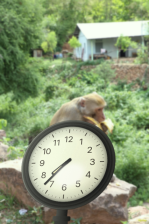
h=7 m=37
